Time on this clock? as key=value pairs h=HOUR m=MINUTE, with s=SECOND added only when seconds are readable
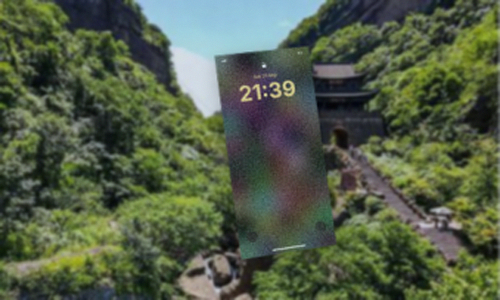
h=21 m=39
